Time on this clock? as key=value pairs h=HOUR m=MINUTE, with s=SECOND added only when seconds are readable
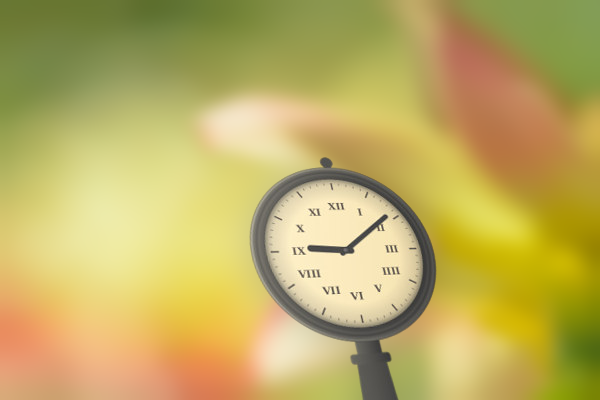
h=9 m=9
